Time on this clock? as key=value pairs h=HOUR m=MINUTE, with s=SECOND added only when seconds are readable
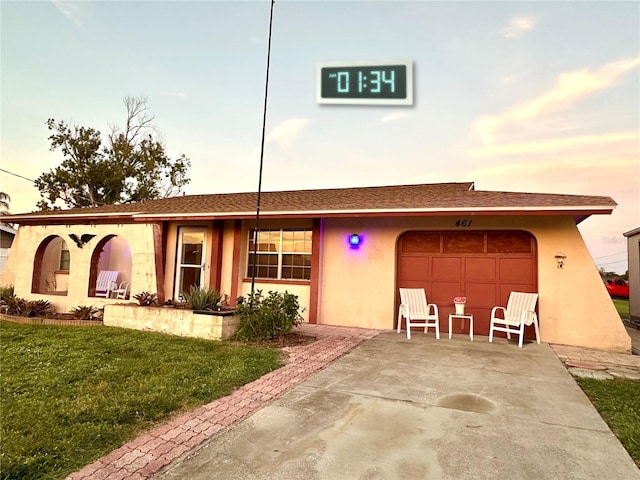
h=1 m=34
